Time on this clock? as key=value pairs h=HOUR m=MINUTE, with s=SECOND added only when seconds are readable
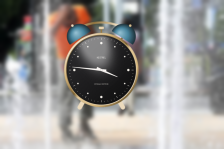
h=3 m=46
